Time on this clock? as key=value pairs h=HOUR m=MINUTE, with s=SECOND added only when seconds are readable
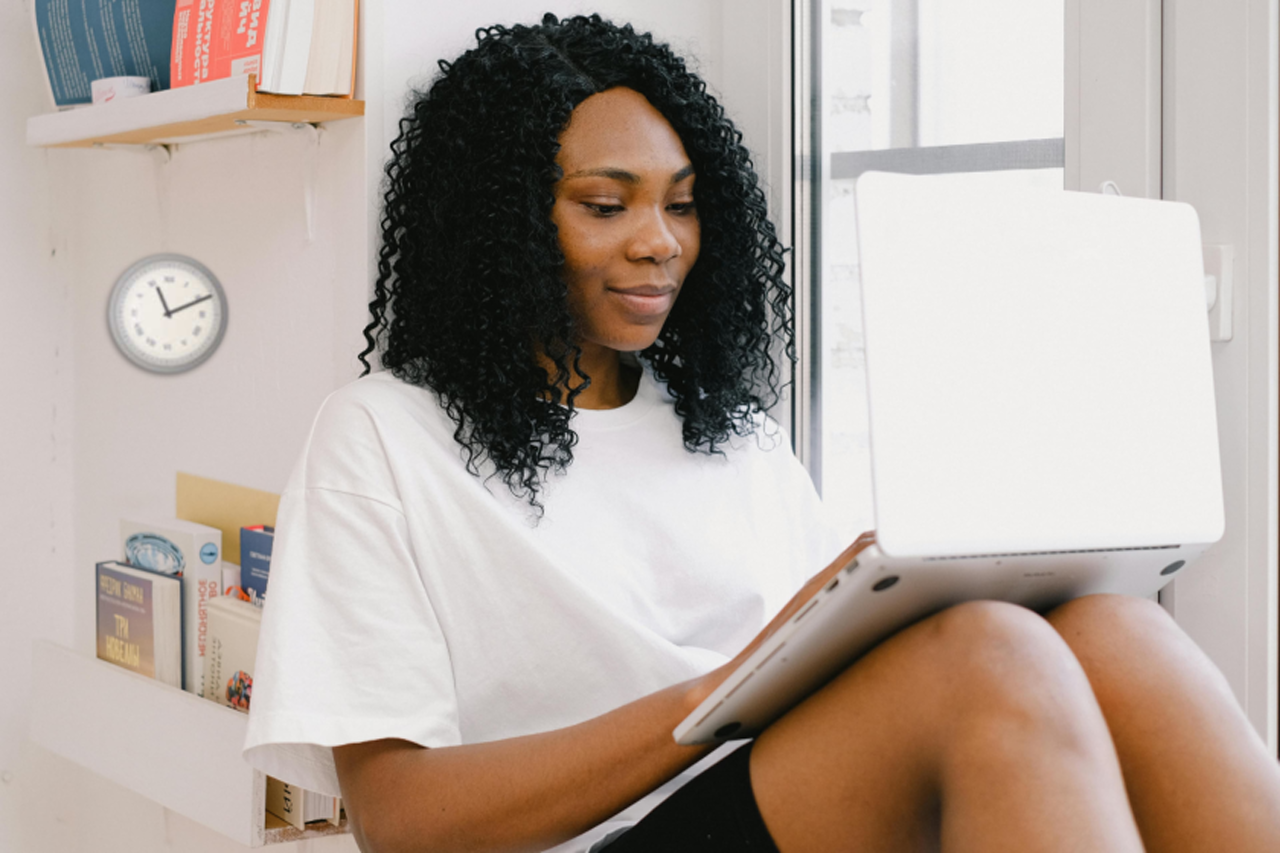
h=11 m=11
